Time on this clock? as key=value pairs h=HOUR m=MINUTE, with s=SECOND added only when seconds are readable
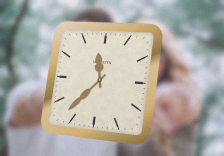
h=11 m=37
